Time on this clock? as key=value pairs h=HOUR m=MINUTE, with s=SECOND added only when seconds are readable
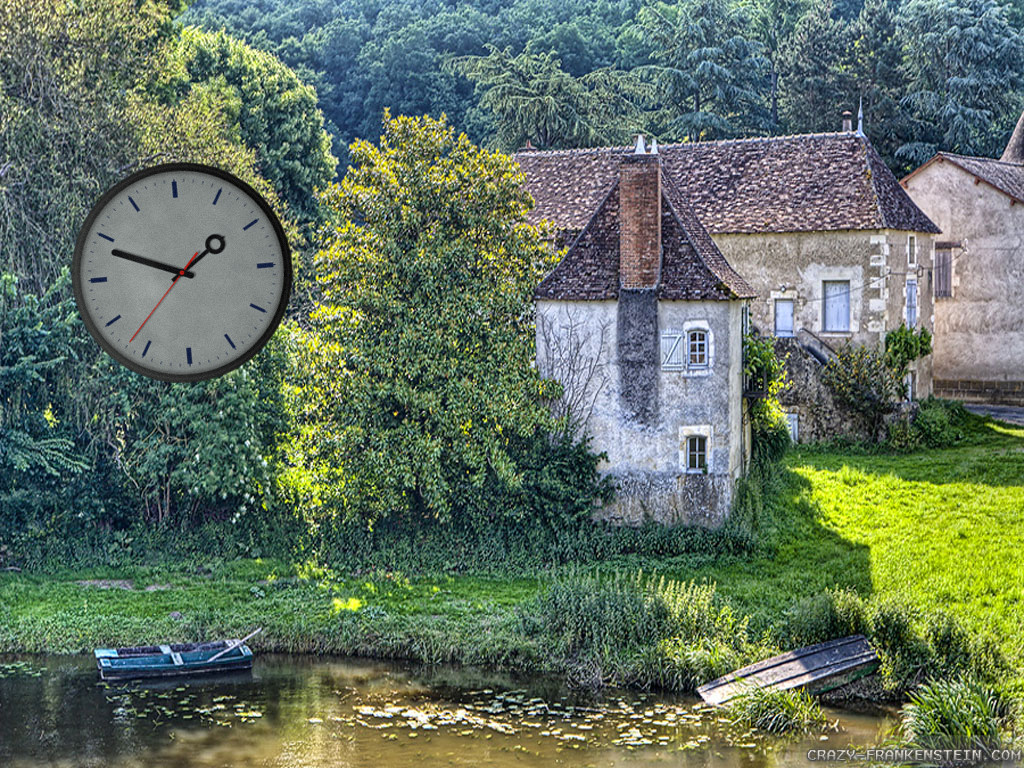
h=1 m=48 s=37
